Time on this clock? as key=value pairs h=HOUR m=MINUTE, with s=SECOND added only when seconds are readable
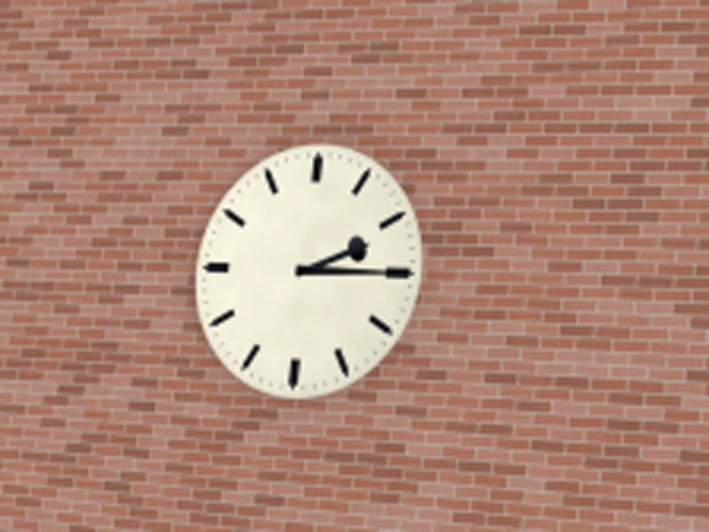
h=2 m=15
